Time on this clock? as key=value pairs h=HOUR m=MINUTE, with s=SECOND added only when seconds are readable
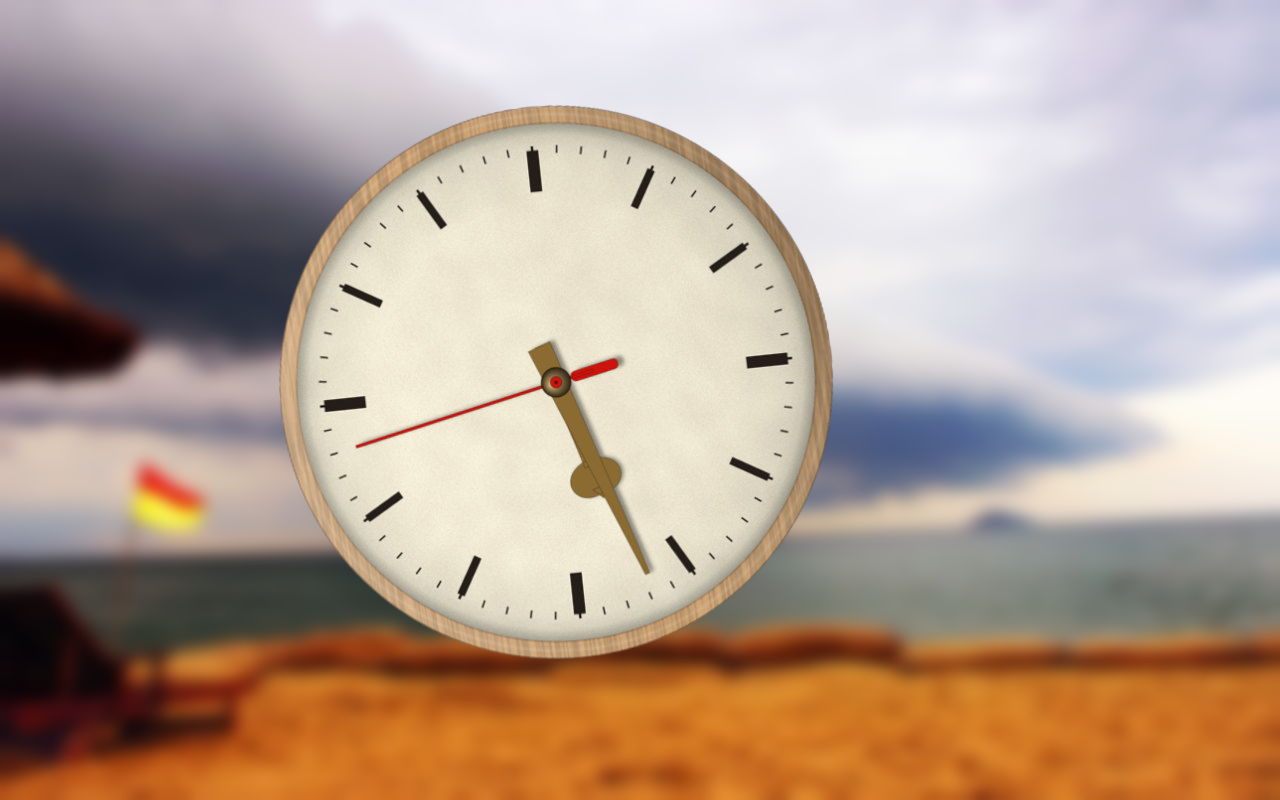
h=5 m=26 s=43
